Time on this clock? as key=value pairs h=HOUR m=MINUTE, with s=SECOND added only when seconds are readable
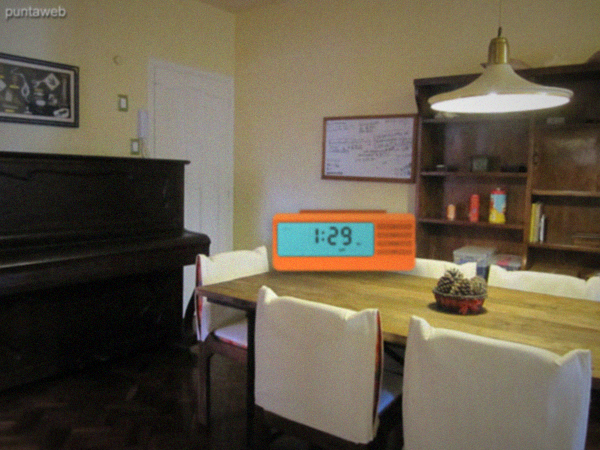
h=1 m=29
